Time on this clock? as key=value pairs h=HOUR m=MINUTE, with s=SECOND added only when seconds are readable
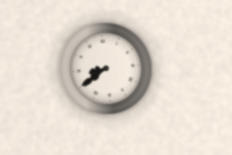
h=8 m=40
